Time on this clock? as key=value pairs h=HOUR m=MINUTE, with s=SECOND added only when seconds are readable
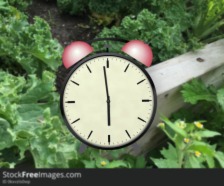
h=5 m=59
